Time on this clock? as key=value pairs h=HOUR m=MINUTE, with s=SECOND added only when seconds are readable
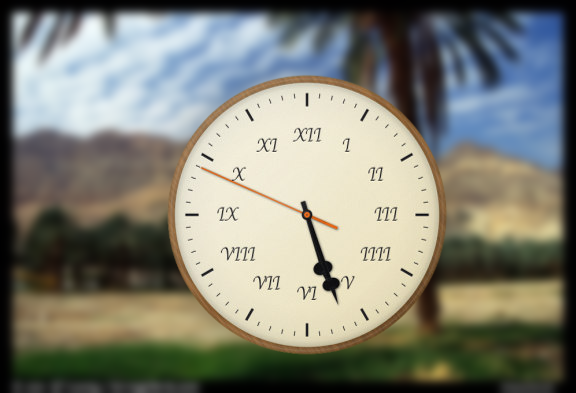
h=5 m=26 s=49
